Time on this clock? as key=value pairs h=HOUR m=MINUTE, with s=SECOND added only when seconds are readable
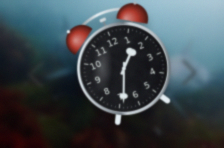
h=1 m=34
